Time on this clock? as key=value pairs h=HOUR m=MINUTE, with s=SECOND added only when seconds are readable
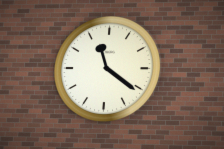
h=11 m=21
